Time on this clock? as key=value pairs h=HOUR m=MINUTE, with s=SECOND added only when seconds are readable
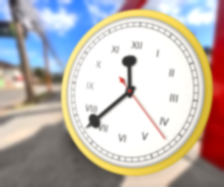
h=11 m=37 s=22
